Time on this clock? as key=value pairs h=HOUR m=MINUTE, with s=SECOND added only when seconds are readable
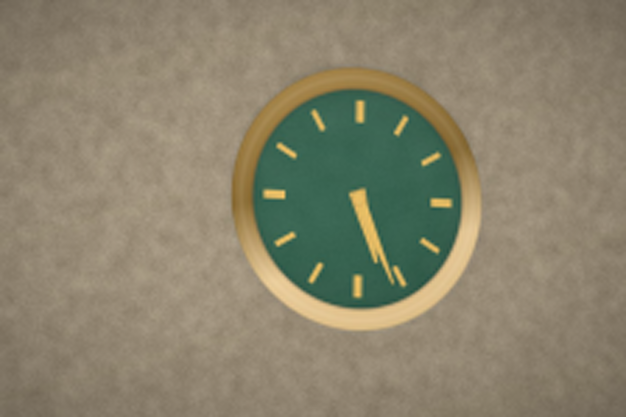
h=5 m=26
